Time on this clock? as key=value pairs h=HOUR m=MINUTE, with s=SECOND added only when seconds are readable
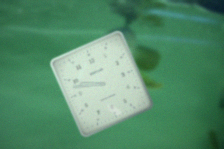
h=9 m=48
